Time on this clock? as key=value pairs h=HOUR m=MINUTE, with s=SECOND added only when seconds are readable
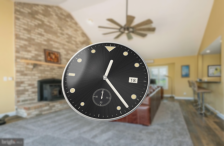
h=12 m=23
